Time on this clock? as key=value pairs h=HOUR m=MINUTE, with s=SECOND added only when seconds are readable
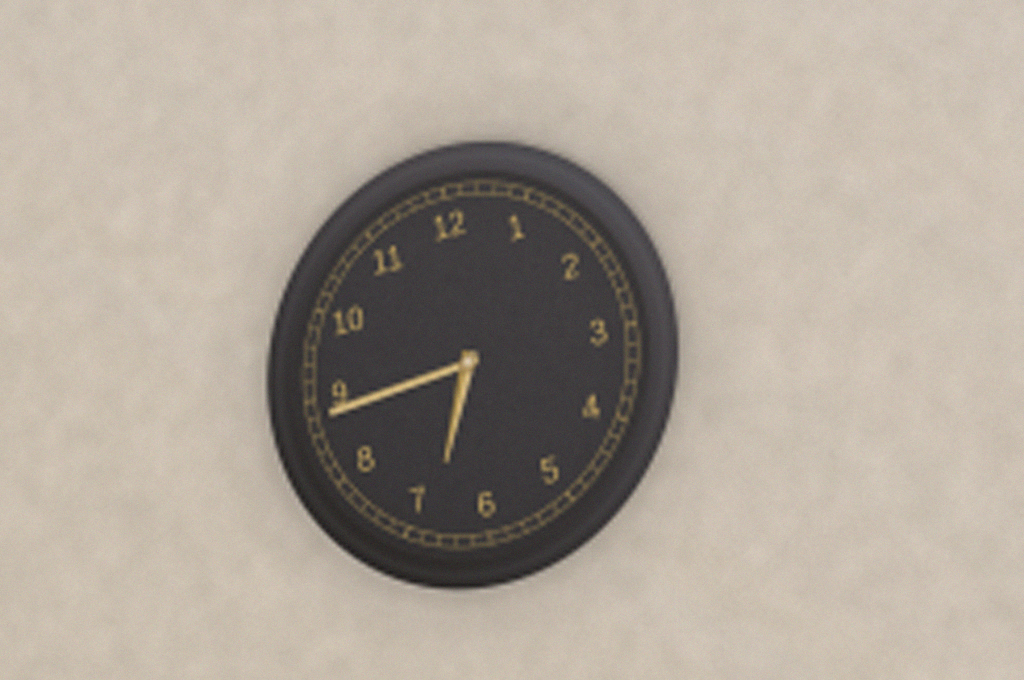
h=6 m=44
